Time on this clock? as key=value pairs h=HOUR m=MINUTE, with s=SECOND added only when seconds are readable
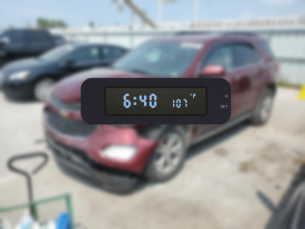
h=6 m=40
